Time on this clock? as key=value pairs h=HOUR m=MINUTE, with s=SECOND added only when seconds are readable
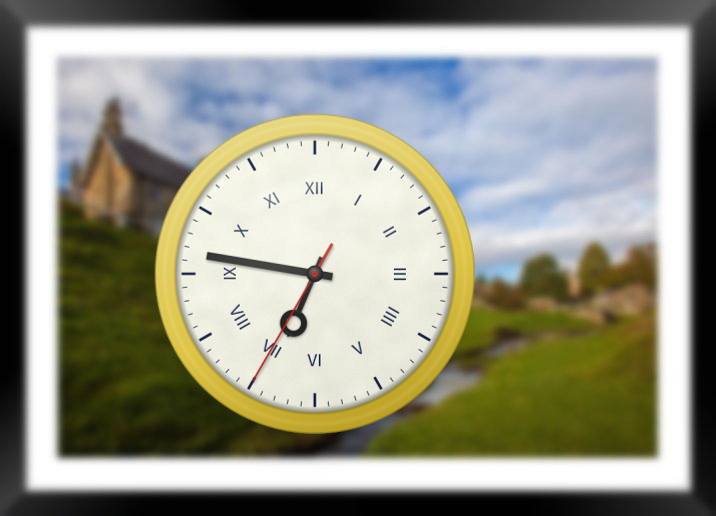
h=6 m=46 s=35
